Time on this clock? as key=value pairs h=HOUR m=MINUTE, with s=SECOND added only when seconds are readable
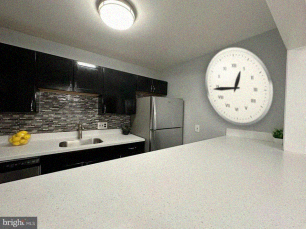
h=12 m=44
